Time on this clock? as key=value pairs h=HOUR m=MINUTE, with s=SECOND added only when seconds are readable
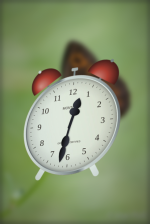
h=12 m=32
